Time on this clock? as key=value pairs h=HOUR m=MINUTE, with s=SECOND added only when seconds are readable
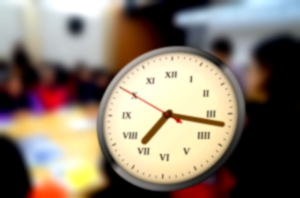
h=7 m=16 s=50
